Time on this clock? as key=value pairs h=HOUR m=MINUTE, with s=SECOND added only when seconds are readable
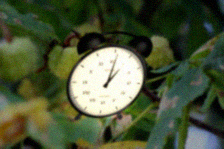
h=1 m=1
